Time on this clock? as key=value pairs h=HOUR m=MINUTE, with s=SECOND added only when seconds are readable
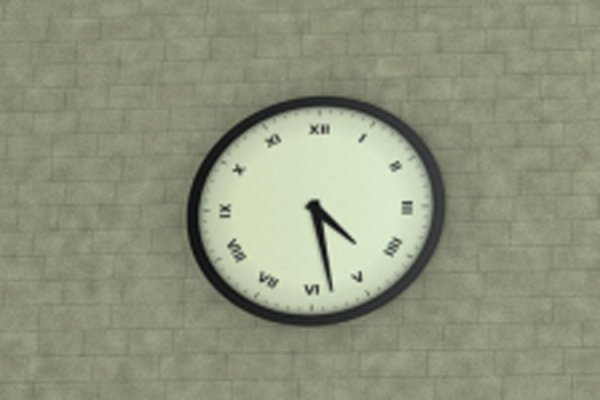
h=4 m=28
